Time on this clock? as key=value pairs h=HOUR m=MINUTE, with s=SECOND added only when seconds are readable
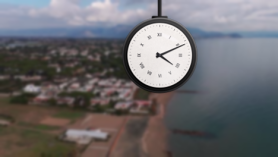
h=4 m=11
